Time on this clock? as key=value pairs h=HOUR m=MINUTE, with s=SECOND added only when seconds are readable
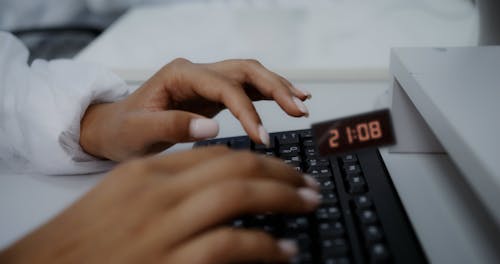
h=21 m=8
